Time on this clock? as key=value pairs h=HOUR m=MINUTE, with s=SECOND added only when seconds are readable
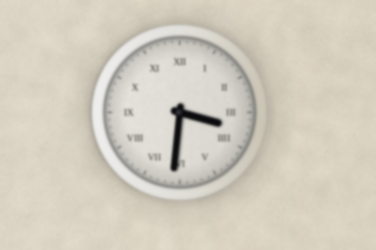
h=3 m=31
